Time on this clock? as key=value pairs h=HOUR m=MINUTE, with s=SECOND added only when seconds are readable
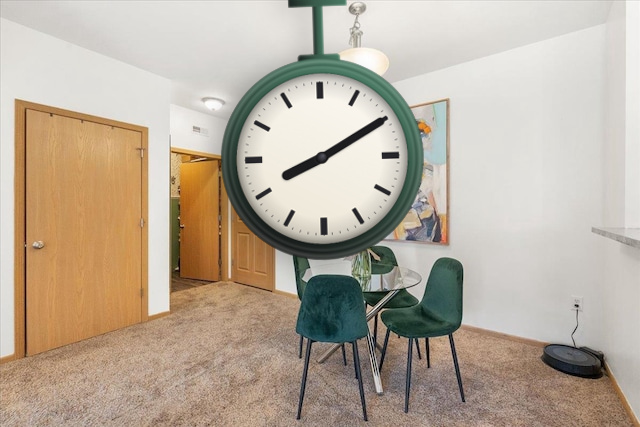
h=8 m=10
